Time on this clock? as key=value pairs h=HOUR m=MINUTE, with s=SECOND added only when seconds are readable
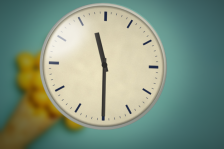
h=11 m=30
